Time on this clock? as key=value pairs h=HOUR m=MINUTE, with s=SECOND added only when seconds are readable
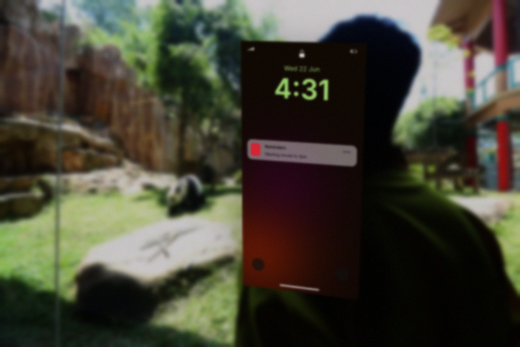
h=4 m=31
